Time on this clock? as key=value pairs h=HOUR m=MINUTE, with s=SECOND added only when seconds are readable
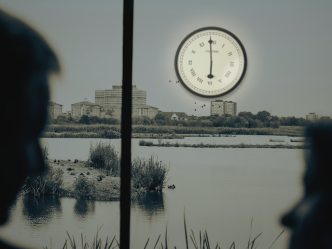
h=5 m=59
